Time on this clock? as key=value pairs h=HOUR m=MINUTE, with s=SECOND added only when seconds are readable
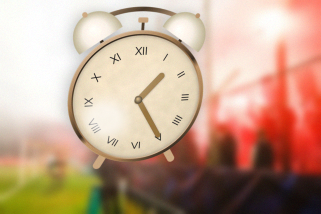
h=1 m=25
